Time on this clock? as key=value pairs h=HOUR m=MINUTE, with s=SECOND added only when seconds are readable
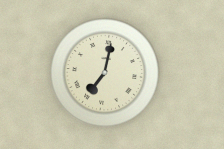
h=7 m=1
